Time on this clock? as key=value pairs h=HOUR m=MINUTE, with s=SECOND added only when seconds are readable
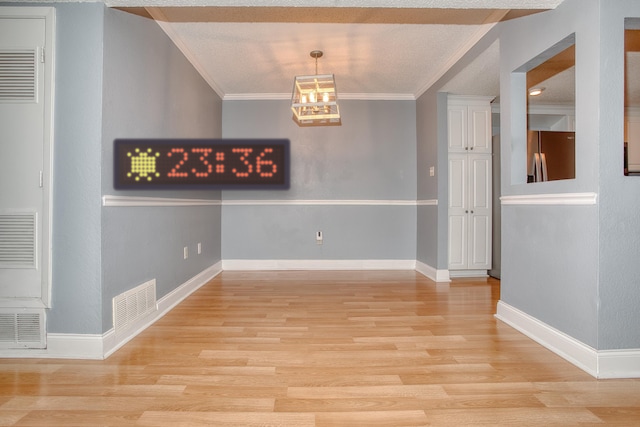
h=23 m=36
